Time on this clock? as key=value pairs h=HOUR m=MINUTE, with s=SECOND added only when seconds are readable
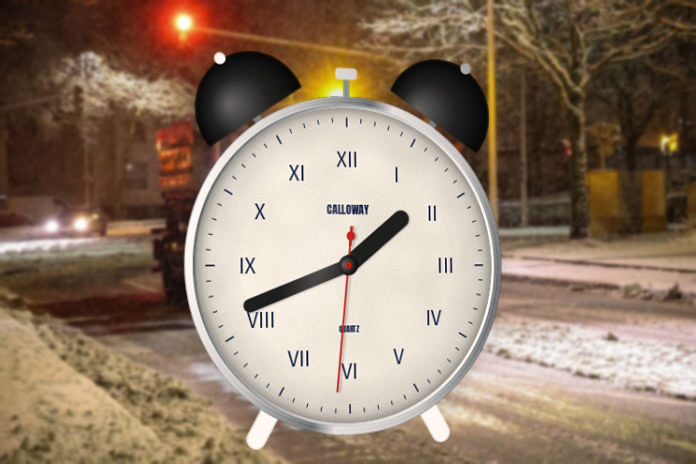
h=1 m=41 s=31
